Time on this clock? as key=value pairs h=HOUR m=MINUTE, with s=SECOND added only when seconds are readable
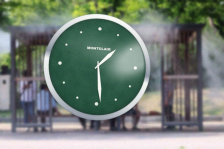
h=1 m=29
